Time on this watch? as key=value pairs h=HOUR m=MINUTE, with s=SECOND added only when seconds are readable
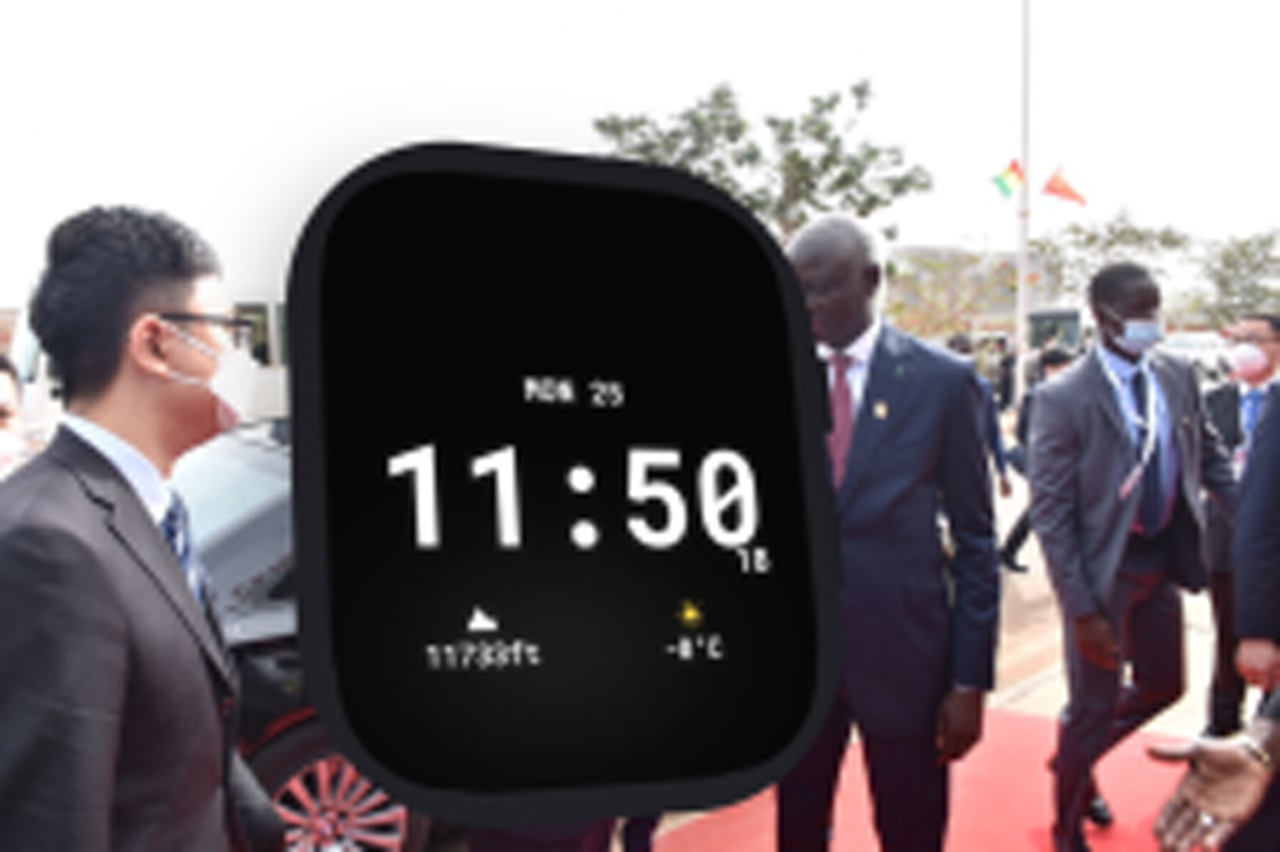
h=11 m=50
